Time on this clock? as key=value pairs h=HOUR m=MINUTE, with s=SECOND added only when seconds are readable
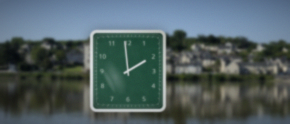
h=1 m=59
